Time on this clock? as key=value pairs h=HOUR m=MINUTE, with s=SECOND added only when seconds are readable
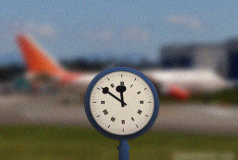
h=11 m=51
